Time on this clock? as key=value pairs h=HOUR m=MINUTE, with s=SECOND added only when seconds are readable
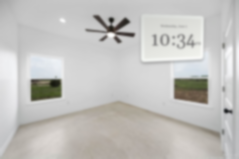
h=10 m=34
